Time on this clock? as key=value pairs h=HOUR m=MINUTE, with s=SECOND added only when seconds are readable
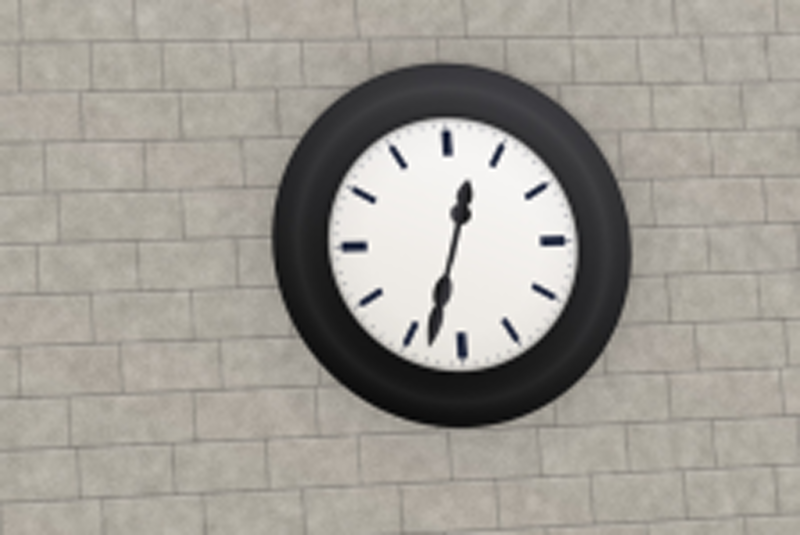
h=12 m=33
